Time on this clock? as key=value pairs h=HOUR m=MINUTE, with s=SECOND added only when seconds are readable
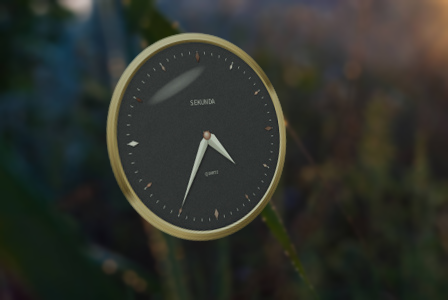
h=4 m=35
